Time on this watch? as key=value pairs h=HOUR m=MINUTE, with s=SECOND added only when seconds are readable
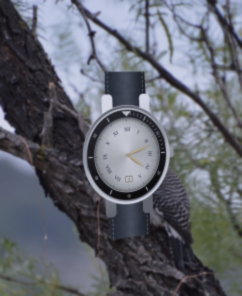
h=4 m=12
